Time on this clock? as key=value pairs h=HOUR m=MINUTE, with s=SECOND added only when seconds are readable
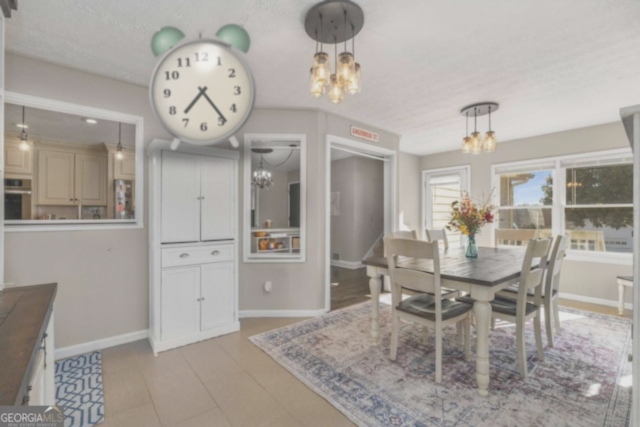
h=7 m=24
